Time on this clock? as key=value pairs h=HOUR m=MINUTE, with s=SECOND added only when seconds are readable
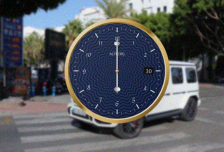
h=6 m=0
